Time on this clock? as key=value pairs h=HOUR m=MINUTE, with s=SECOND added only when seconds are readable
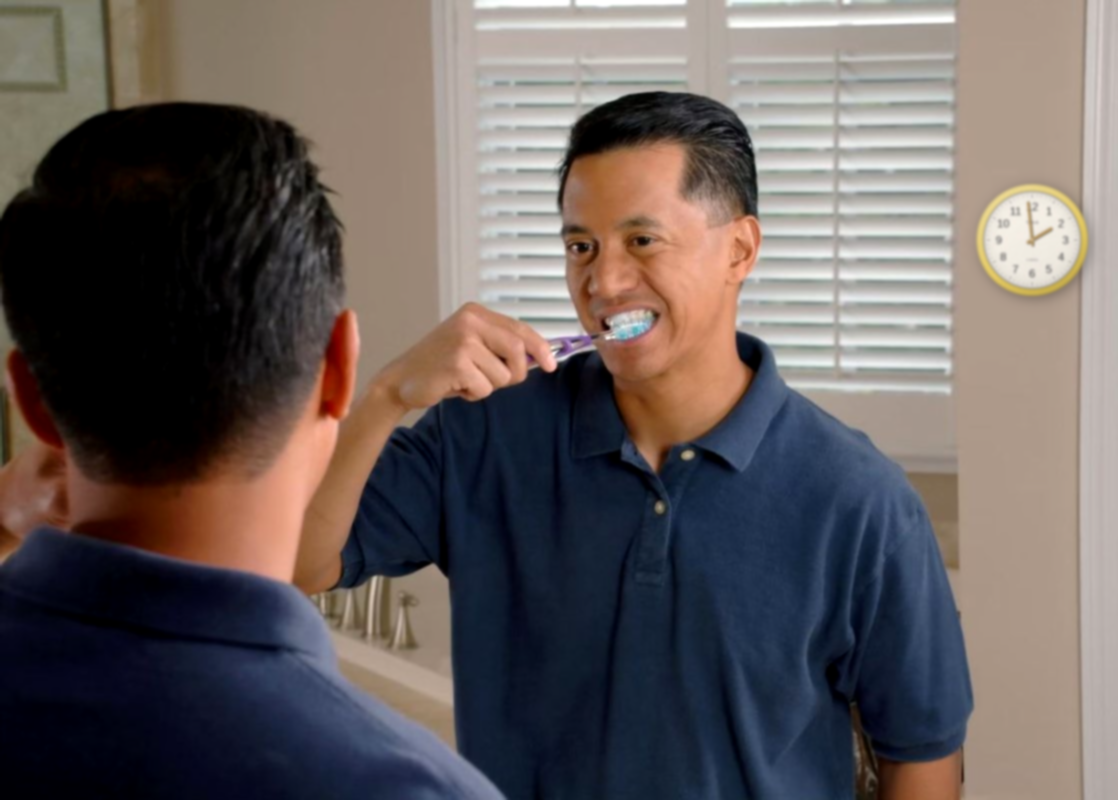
h=1 m=59
